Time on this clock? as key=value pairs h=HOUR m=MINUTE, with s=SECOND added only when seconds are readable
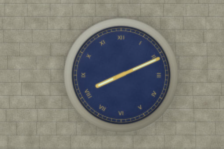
h=8 m=11
